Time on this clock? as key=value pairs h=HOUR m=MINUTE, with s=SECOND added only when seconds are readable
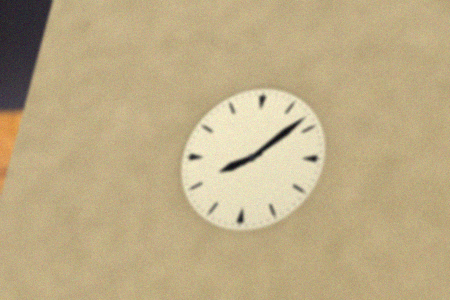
h=8 m=8
